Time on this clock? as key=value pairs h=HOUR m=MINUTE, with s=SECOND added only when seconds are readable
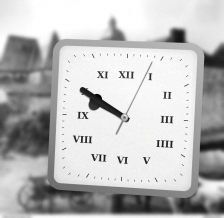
h=9 m=50 s=4
